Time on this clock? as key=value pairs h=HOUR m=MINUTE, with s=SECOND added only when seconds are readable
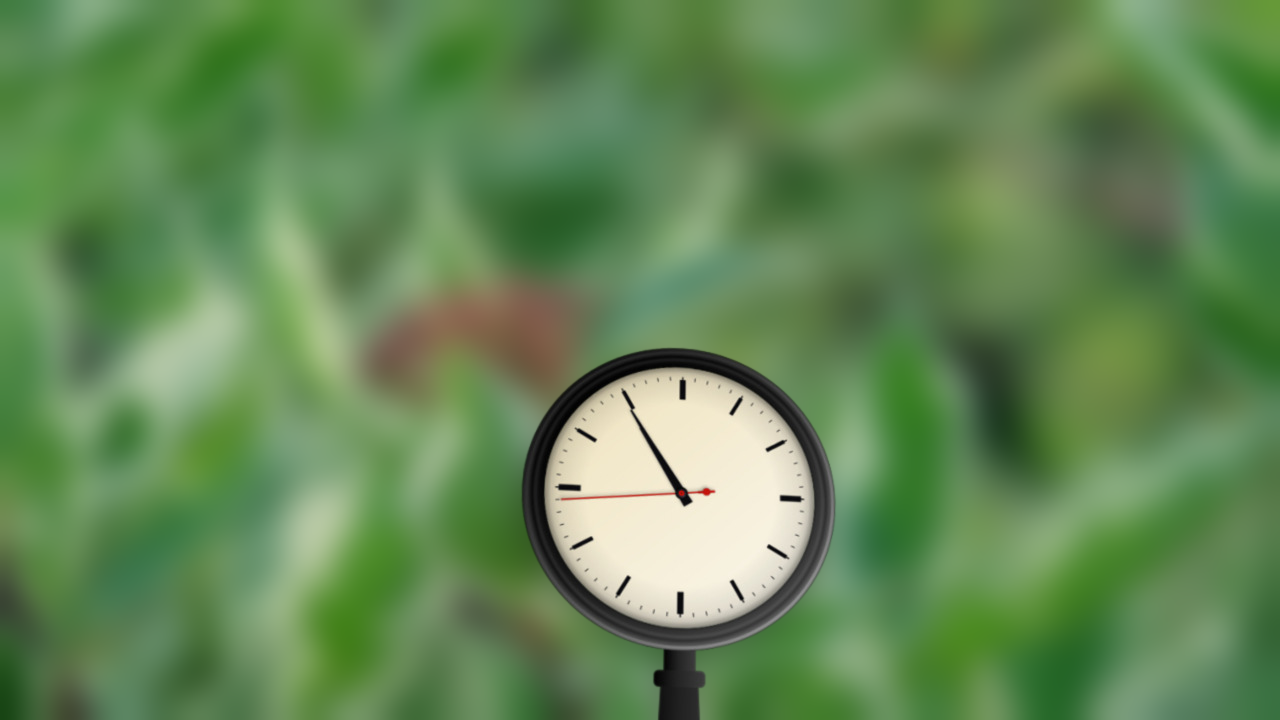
h=10 m=54 s=44
